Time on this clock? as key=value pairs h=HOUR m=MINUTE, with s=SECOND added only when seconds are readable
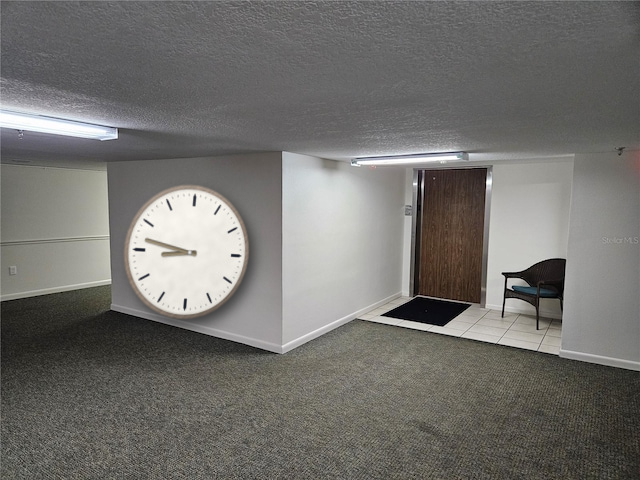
h=8 m=47
